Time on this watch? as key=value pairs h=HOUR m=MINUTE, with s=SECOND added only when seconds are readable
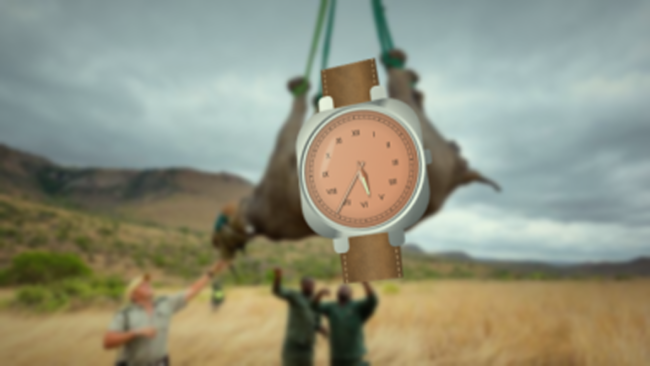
h=5 m=36
